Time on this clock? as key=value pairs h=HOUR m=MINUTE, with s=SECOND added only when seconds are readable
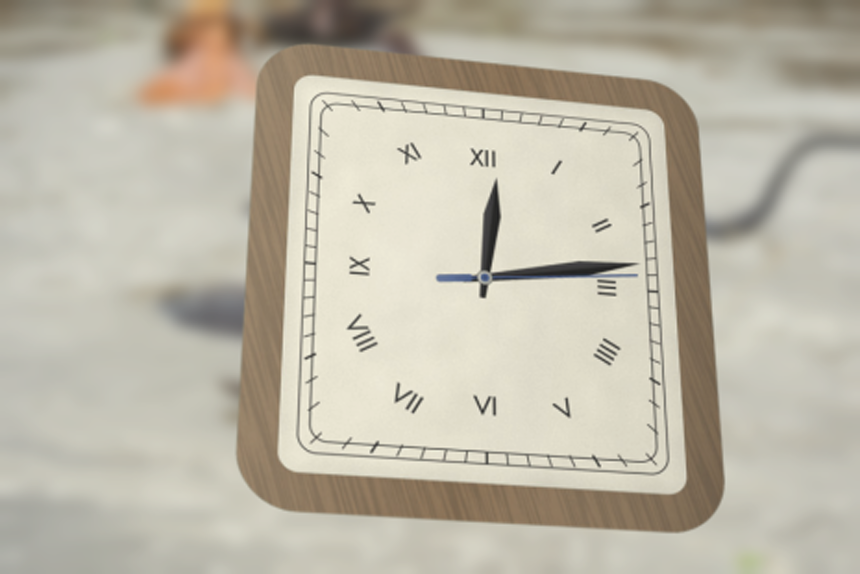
h=12 m=13 s=14
